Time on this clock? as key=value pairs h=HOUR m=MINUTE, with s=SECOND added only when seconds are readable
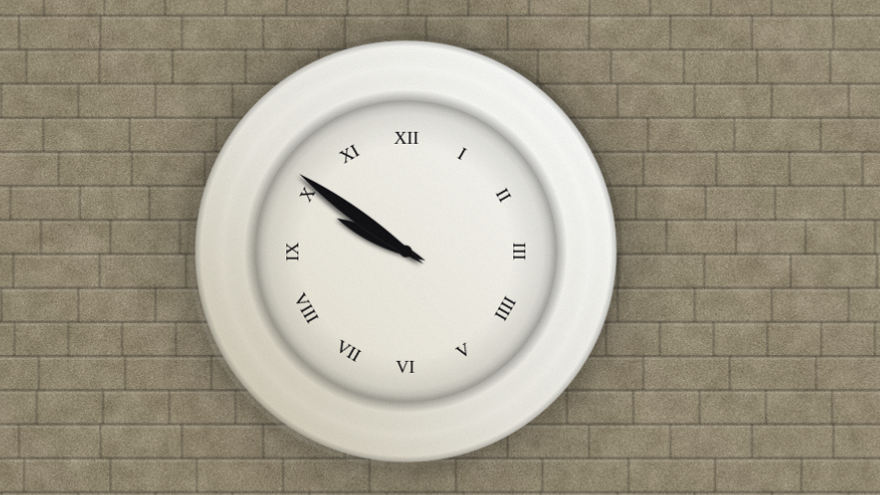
h=9 m=51
